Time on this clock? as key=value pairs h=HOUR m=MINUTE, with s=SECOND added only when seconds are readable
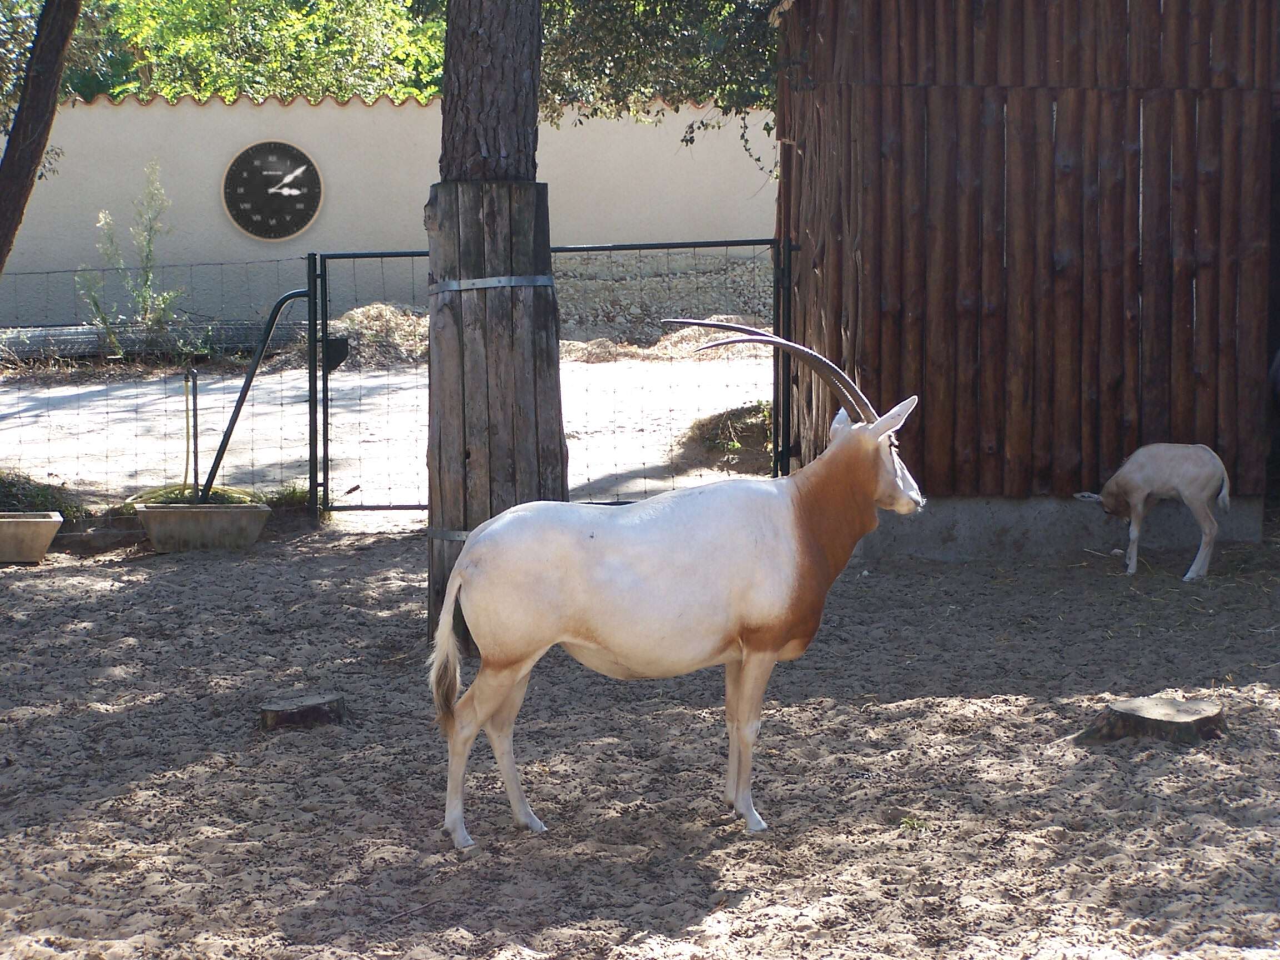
h=3 m=9
